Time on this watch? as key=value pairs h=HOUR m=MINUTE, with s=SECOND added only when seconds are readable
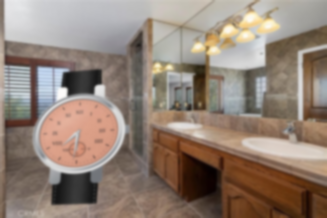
h=7 m=31
